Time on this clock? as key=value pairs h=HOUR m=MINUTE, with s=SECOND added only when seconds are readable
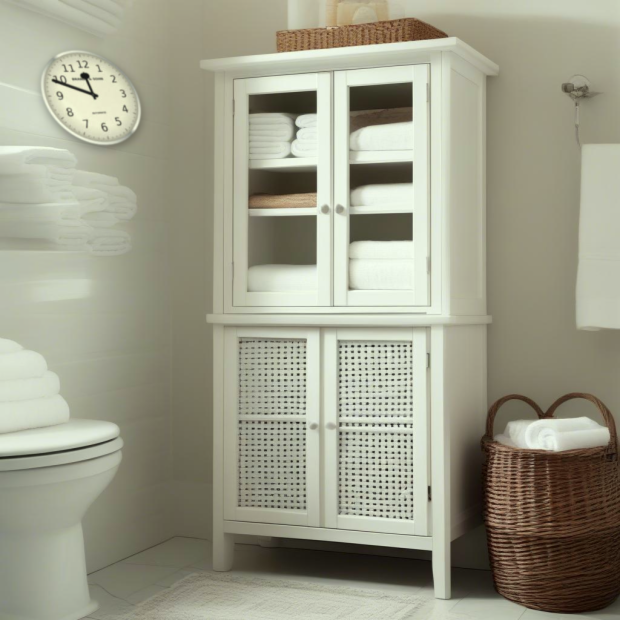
h=11 m=49
